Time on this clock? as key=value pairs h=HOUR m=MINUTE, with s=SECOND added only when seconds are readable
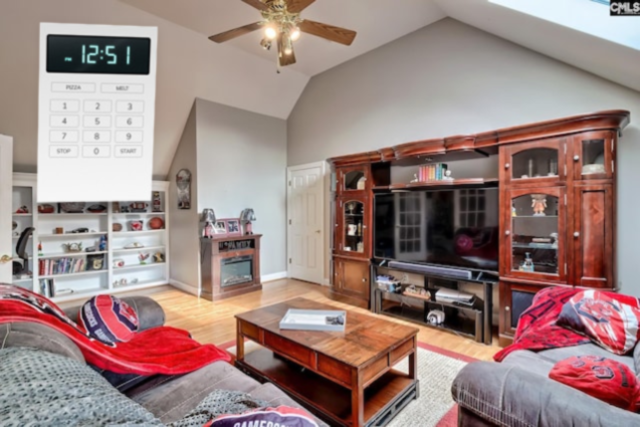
h=12 m=51
